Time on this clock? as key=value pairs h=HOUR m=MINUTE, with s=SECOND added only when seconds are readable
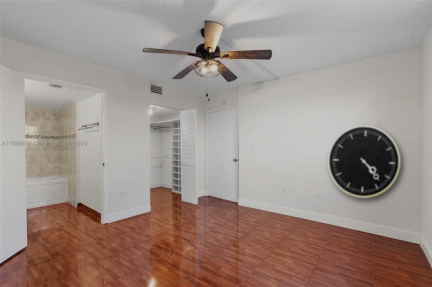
h=4 m=23
